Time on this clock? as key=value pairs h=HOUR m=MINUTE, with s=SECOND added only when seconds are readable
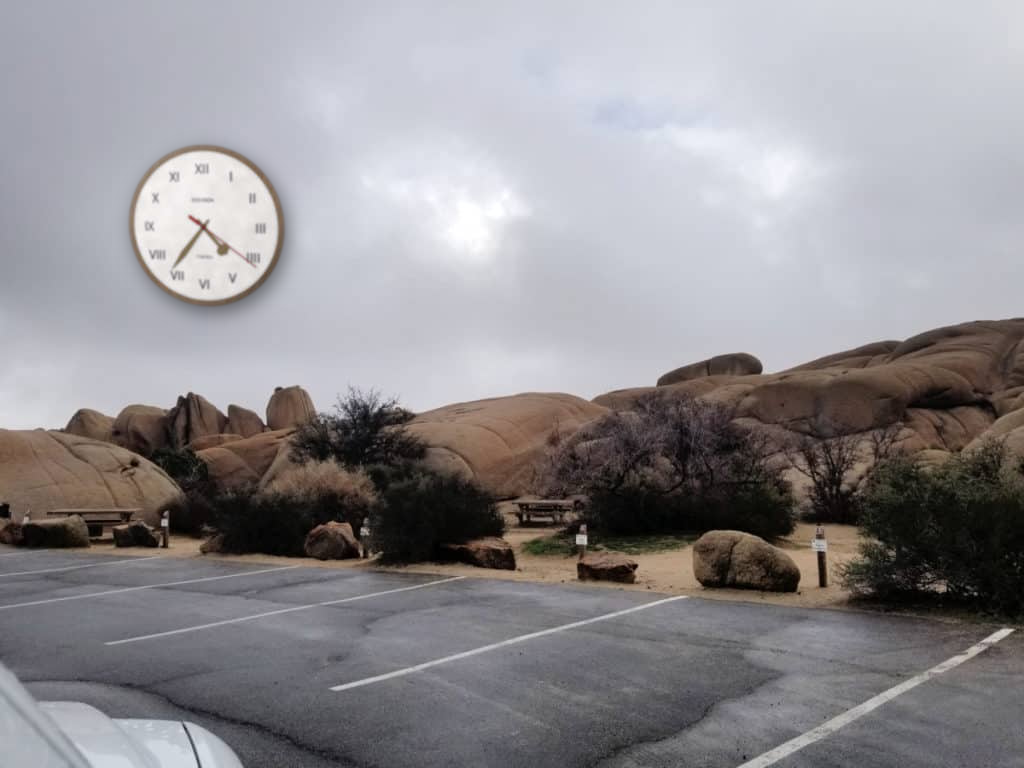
h=4 m=36 s=21
